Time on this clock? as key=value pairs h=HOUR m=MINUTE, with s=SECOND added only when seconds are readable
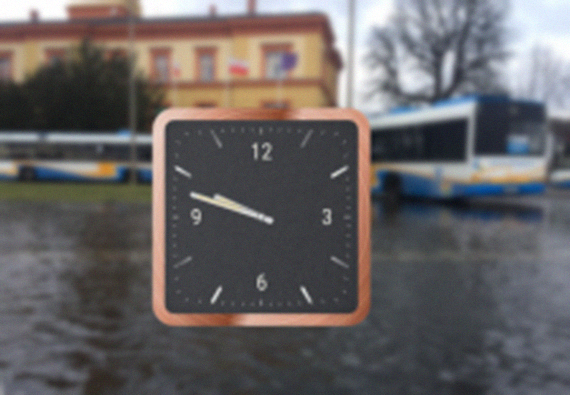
h=9 m=48
